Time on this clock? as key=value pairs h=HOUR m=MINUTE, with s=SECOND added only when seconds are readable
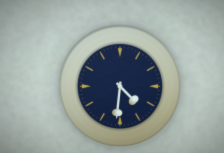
h=4 m=31
